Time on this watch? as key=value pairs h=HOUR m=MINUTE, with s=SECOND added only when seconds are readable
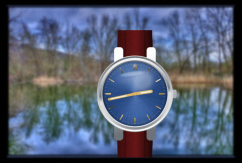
h=2 m=43
